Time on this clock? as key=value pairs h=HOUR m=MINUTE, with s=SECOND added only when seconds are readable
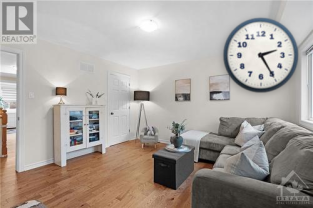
h=2 m=25
